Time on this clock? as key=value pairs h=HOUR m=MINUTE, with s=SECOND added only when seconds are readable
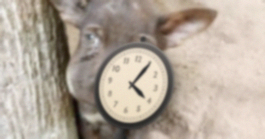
h=4 m=5
